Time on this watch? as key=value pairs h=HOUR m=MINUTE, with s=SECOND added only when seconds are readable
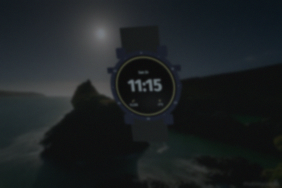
h=11 m=15
